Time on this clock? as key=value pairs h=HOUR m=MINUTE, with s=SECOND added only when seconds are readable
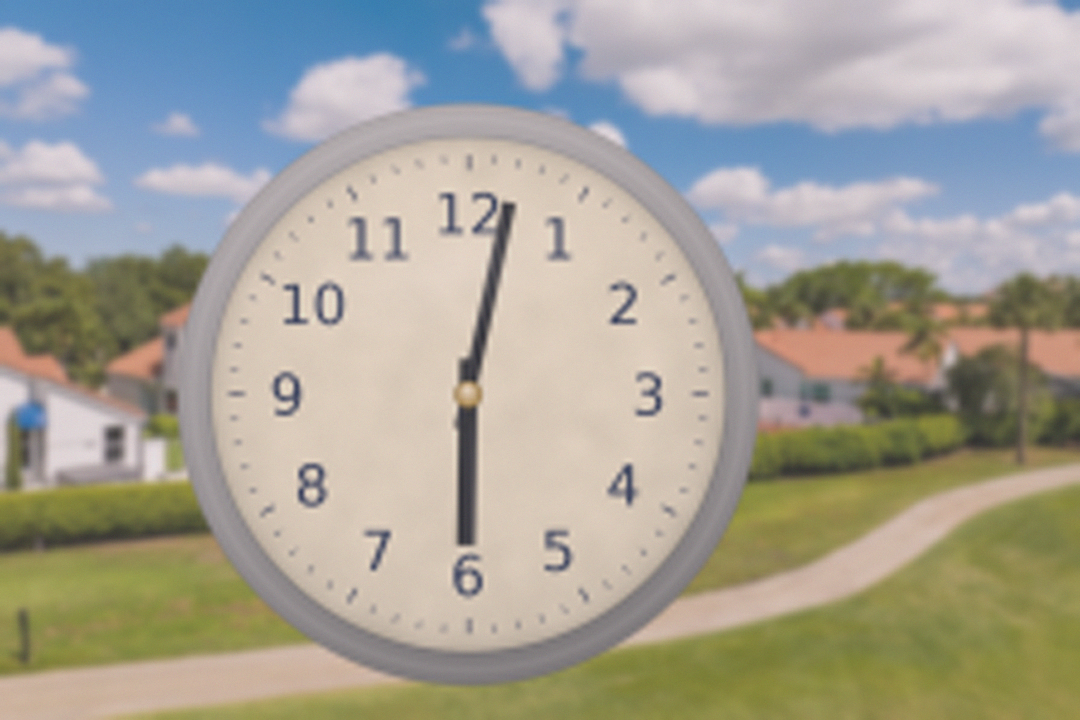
h=6 m=2
